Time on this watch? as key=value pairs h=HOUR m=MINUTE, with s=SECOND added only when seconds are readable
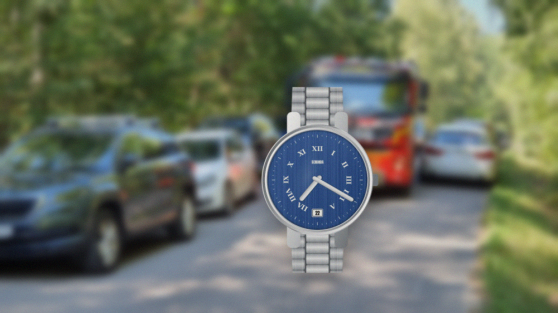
h=7 m=20
